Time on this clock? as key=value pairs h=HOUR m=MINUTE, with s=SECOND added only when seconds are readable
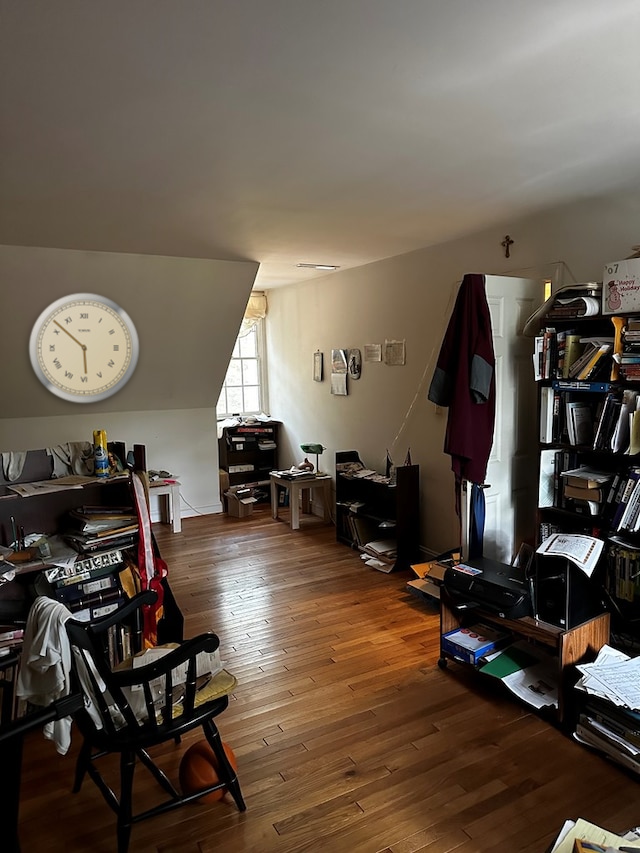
h=5 m=52
